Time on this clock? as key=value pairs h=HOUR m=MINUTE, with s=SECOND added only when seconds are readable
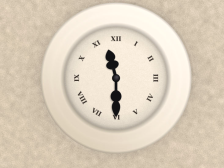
h=11 m=30
